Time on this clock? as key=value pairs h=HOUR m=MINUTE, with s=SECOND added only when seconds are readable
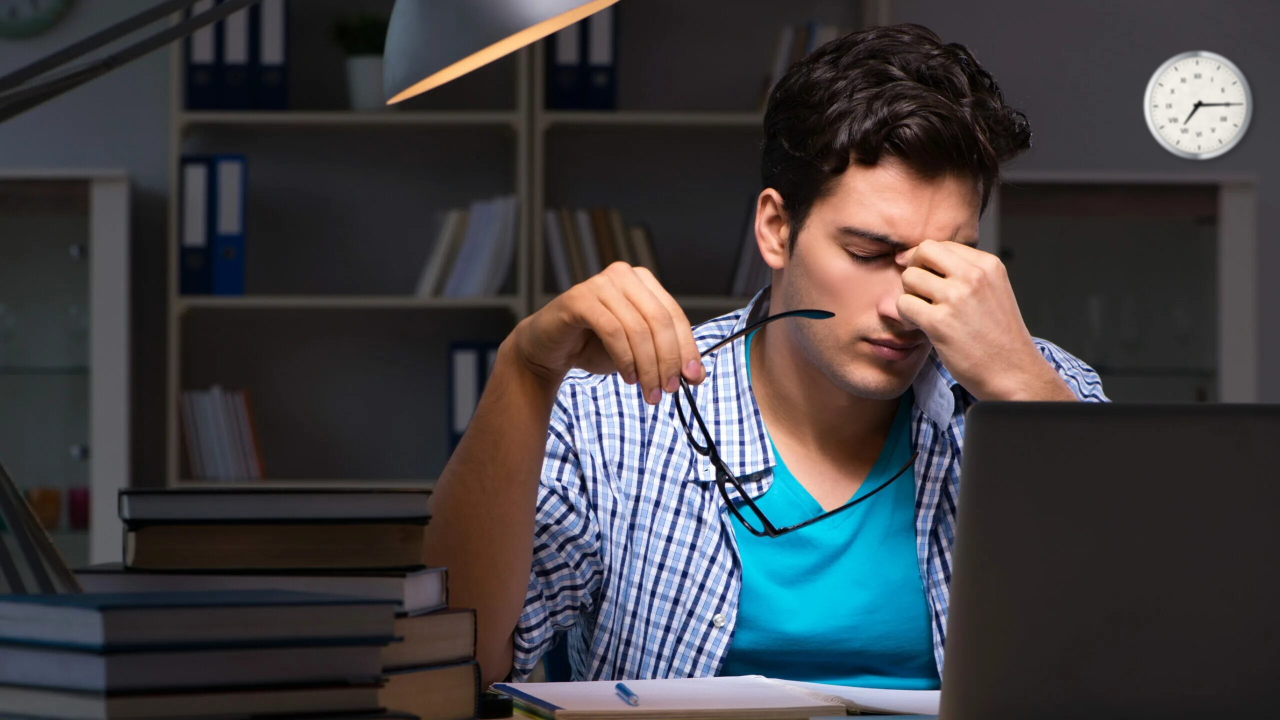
h=7 m=15
